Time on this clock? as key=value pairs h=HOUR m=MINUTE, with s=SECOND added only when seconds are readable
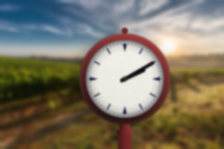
h=2 m=10
